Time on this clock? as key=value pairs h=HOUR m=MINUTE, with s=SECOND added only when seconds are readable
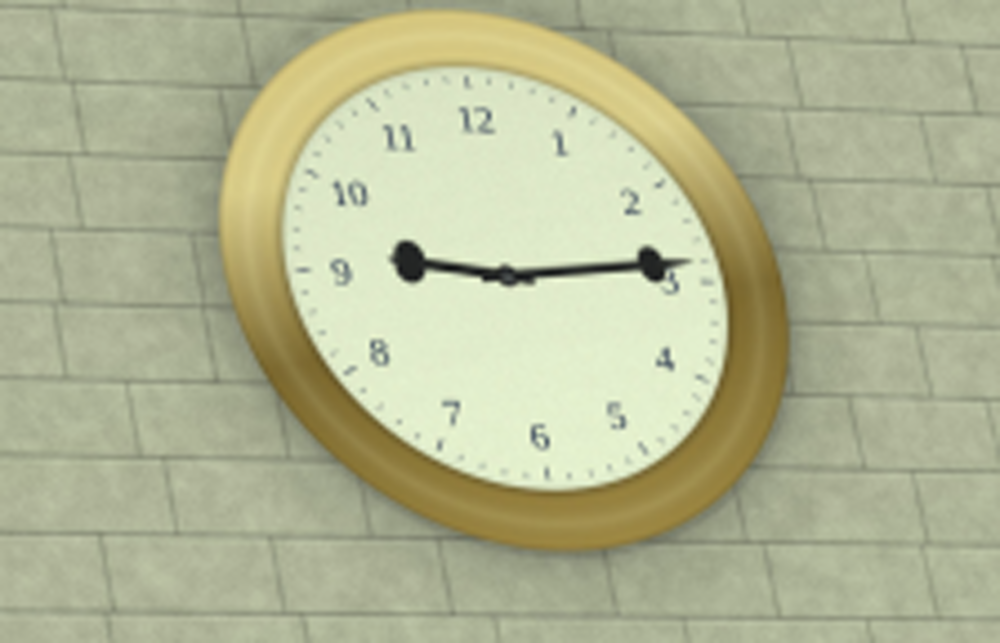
h=9 m=14
